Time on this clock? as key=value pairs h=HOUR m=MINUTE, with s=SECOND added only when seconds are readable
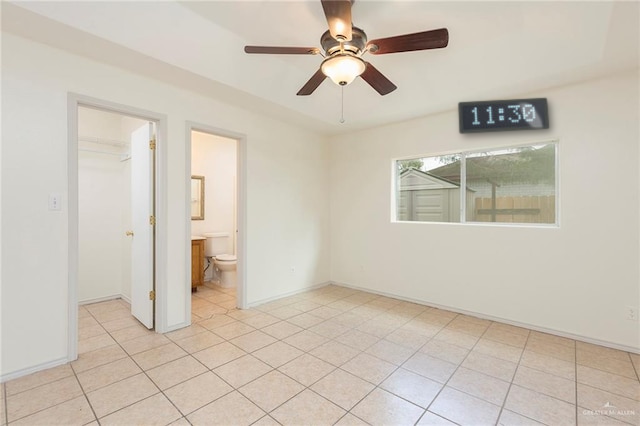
h=11 m=30
